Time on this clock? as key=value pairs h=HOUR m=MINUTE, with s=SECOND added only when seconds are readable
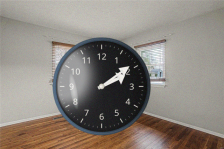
h=2 m=9
